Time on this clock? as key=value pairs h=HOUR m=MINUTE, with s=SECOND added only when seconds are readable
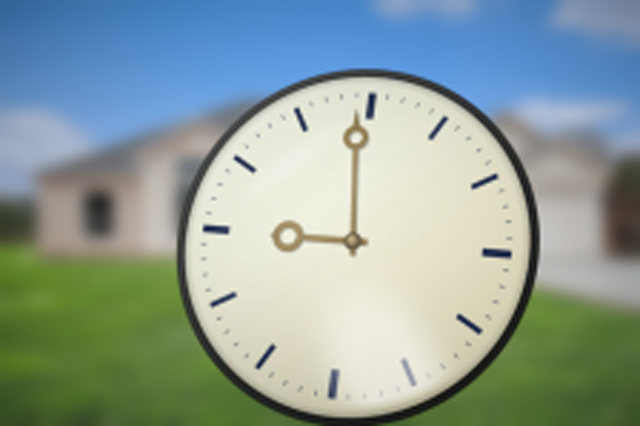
h=8 m=59
